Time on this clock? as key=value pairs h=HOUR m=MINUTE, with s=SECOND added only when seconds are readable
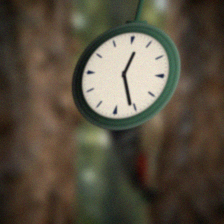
h=12 m=26
